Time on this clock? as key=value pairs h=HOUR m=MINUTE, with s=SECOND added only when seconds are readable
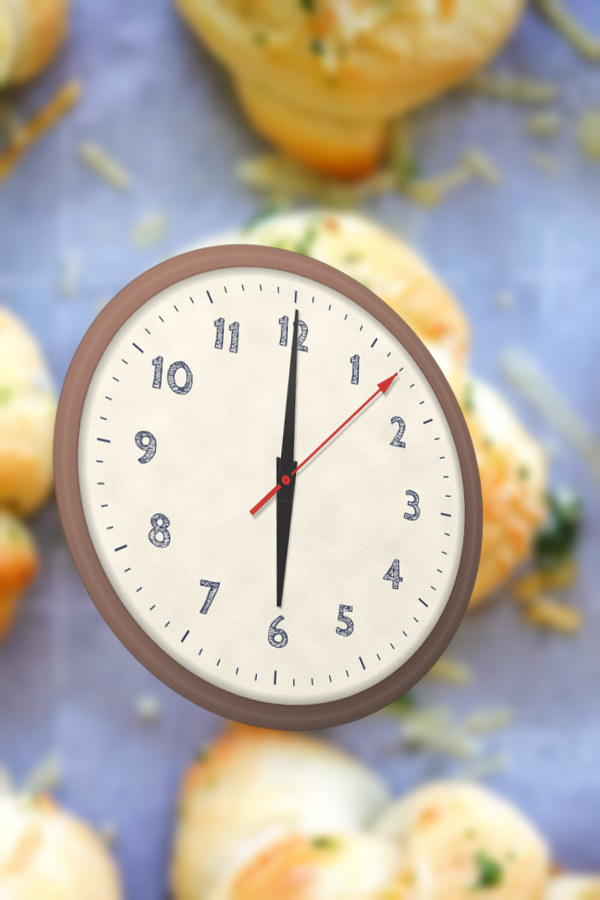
h=6 m=0 s=7
